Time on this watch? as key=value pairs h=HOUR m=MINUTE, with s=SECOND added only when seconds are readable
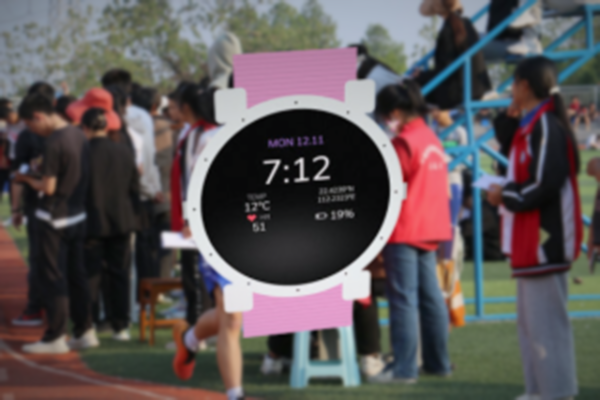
h=7 m=12
